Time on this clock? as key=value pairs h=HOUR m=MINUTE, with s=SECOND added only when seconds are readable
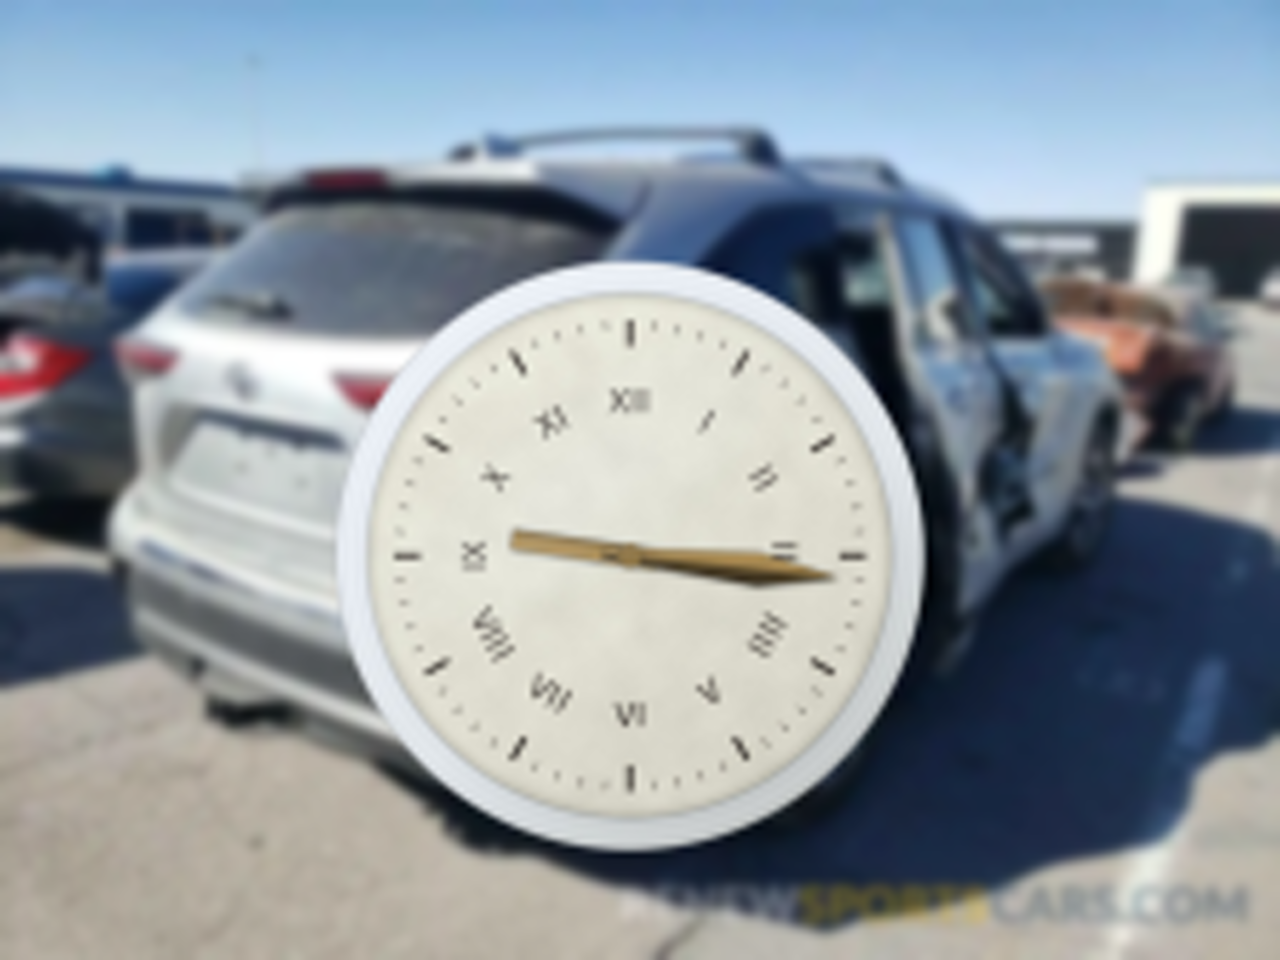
h=9 m=16
